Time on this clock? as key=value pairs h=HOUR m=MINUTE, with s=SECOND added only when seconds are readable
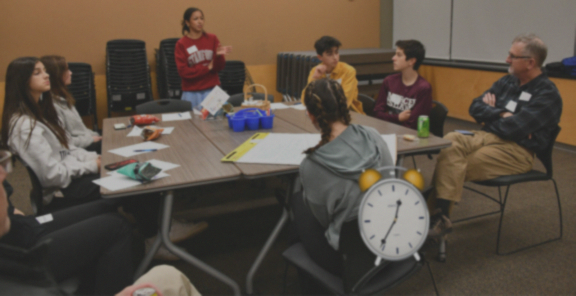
h=12 m=36
